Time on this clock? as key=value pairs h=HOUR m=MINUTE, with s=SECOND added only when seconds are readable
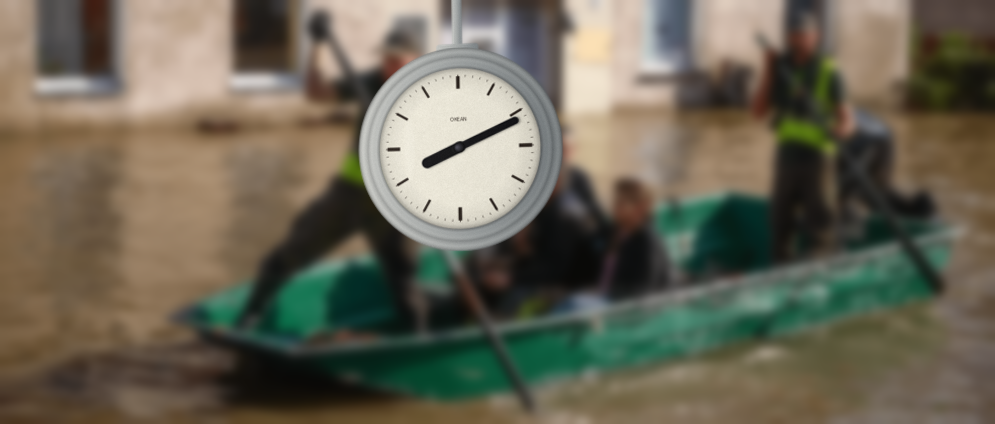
h=8 m=11
